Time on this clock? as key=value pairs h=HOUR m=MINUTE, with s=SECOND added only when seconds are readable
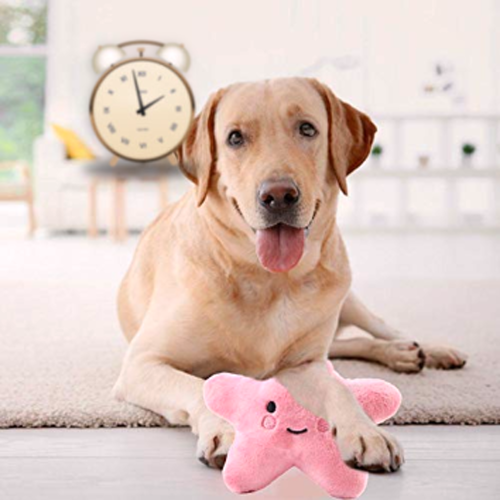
h=1 m=58
